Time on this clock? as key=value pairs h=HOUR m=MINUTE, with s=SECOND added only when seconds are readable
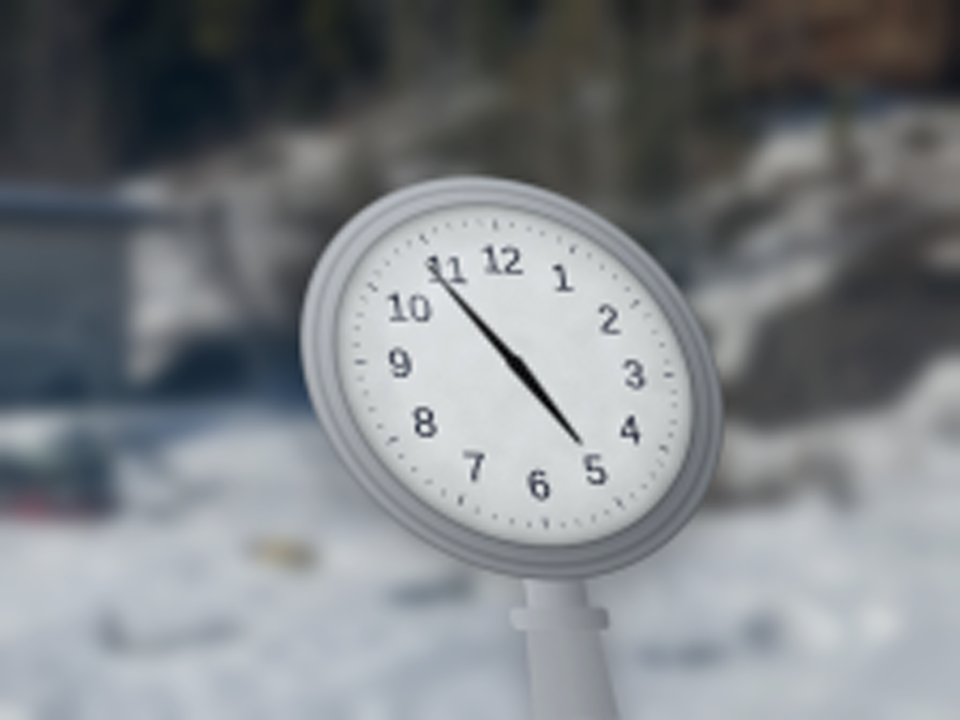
h=4 m=54
